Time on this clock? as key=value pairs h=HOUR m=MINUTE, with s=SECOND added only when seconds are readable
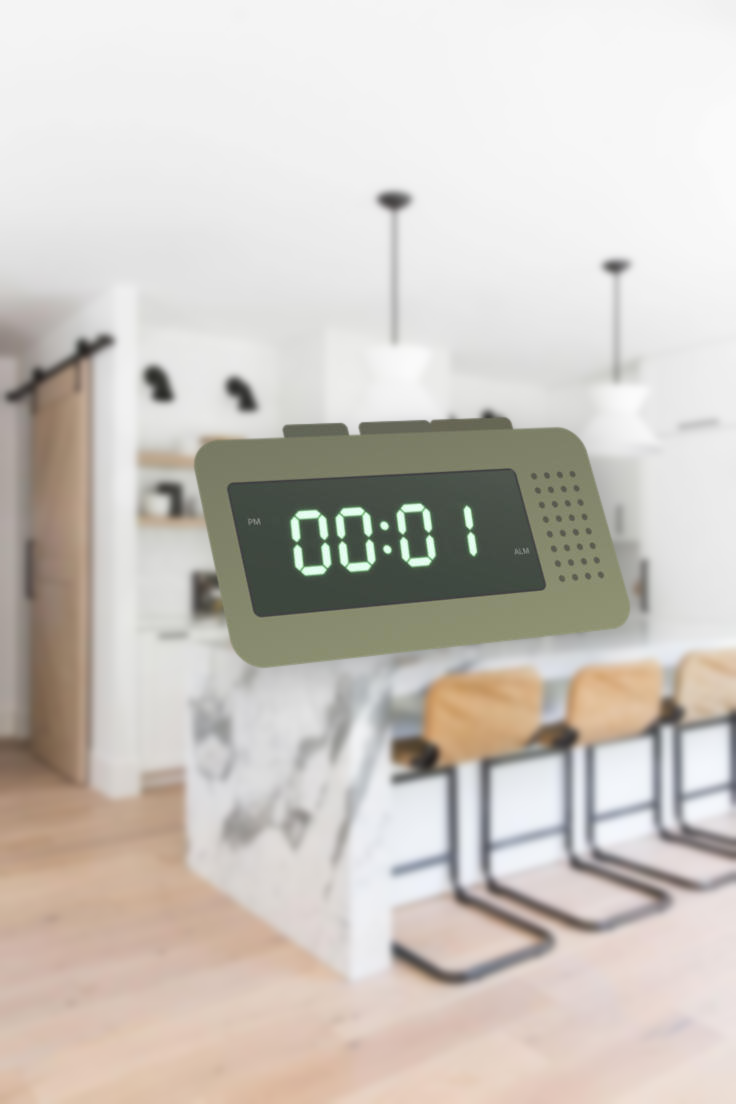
h=0 m=1
